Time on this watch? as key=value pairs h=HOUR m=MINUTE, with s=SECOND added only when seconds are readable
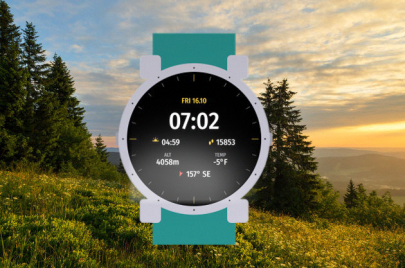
h=7 m=2
